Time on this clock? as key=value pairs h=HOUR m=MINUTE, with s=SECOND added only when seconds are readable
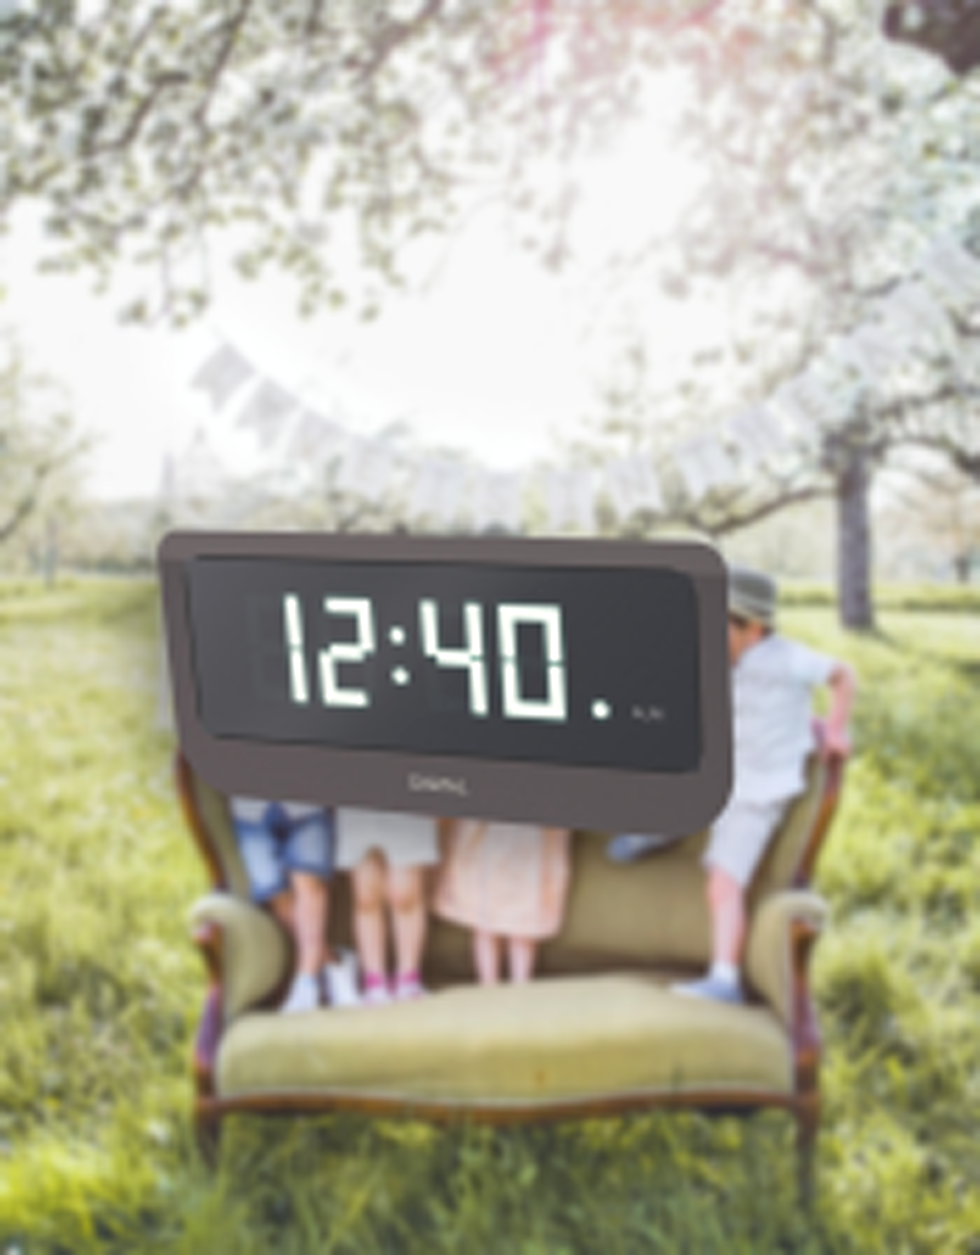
h=12 m=40
